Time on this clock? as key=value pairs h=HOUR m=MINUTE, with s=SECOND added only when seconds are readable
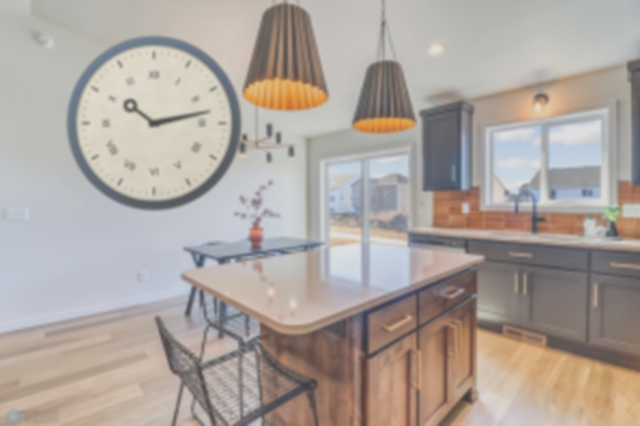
h=10 m=13
